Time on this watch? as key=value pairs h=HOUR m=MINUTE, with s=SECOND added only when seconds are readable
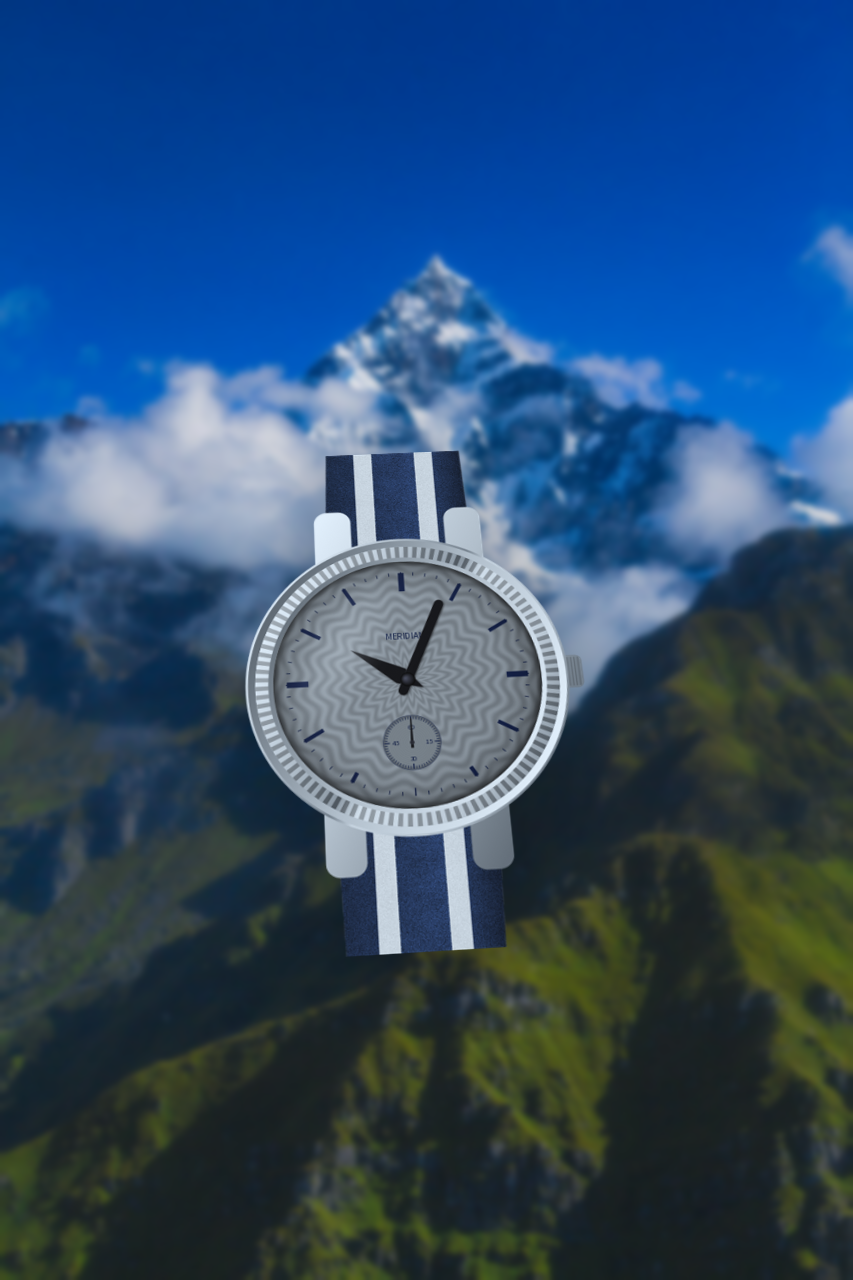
h=10 m=4
